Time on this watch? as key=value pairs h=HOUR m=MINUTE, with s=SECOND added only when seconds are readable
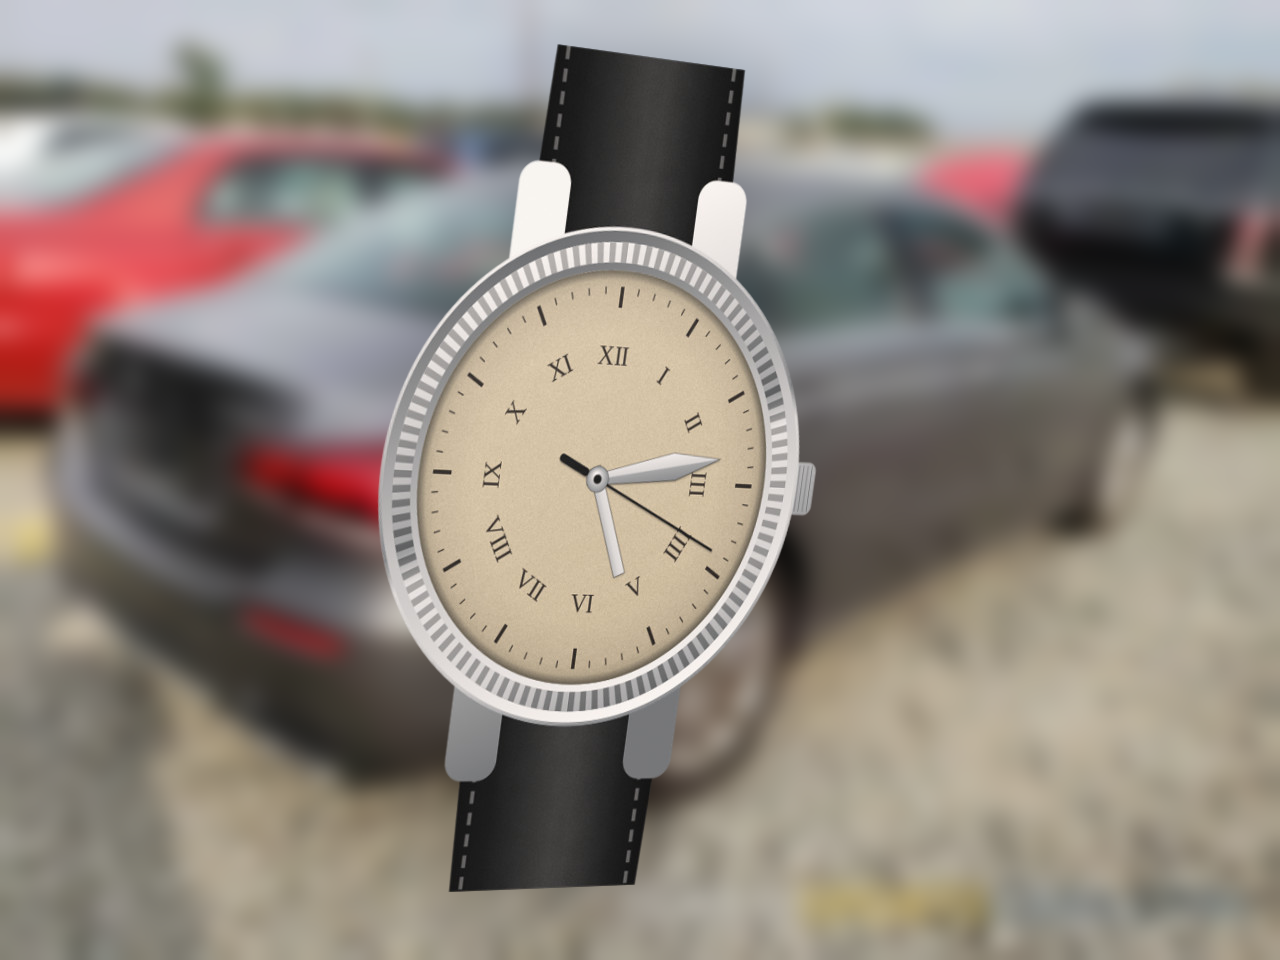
h=5 m=13 s=19
